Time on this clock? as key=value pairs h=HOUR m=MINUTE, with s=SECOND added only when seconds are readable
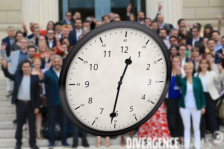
h=12 m=31
